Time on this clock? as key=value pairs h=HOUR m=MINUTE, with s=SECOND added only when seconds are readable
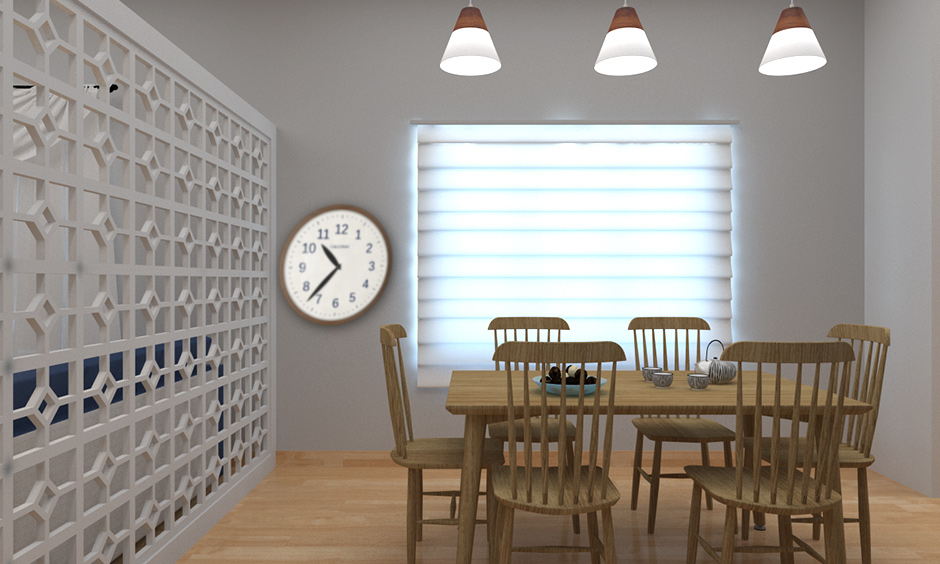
h=10 m=37
